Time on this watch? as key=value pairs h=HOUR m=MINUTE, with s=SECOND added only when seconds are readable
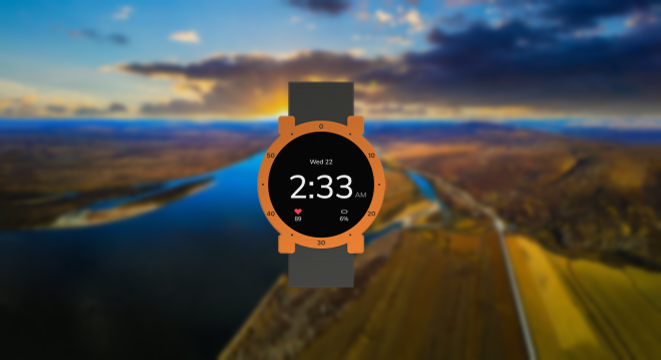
h=2 m=33
